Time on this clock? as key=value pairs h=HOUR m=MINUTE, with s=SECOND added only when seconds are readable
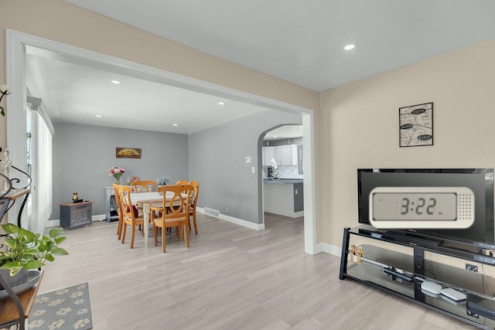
h=3 m=22
